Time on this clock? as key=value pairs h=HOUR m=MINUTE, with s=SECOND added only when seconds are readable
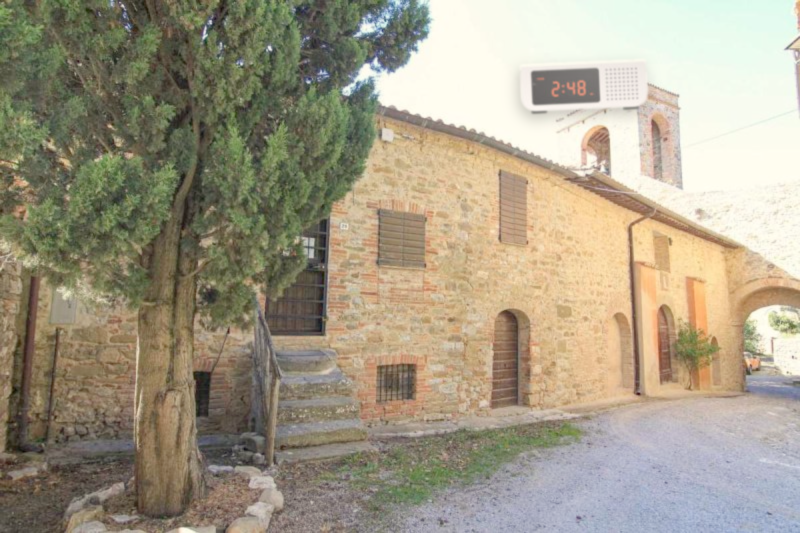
h=2 m=48
